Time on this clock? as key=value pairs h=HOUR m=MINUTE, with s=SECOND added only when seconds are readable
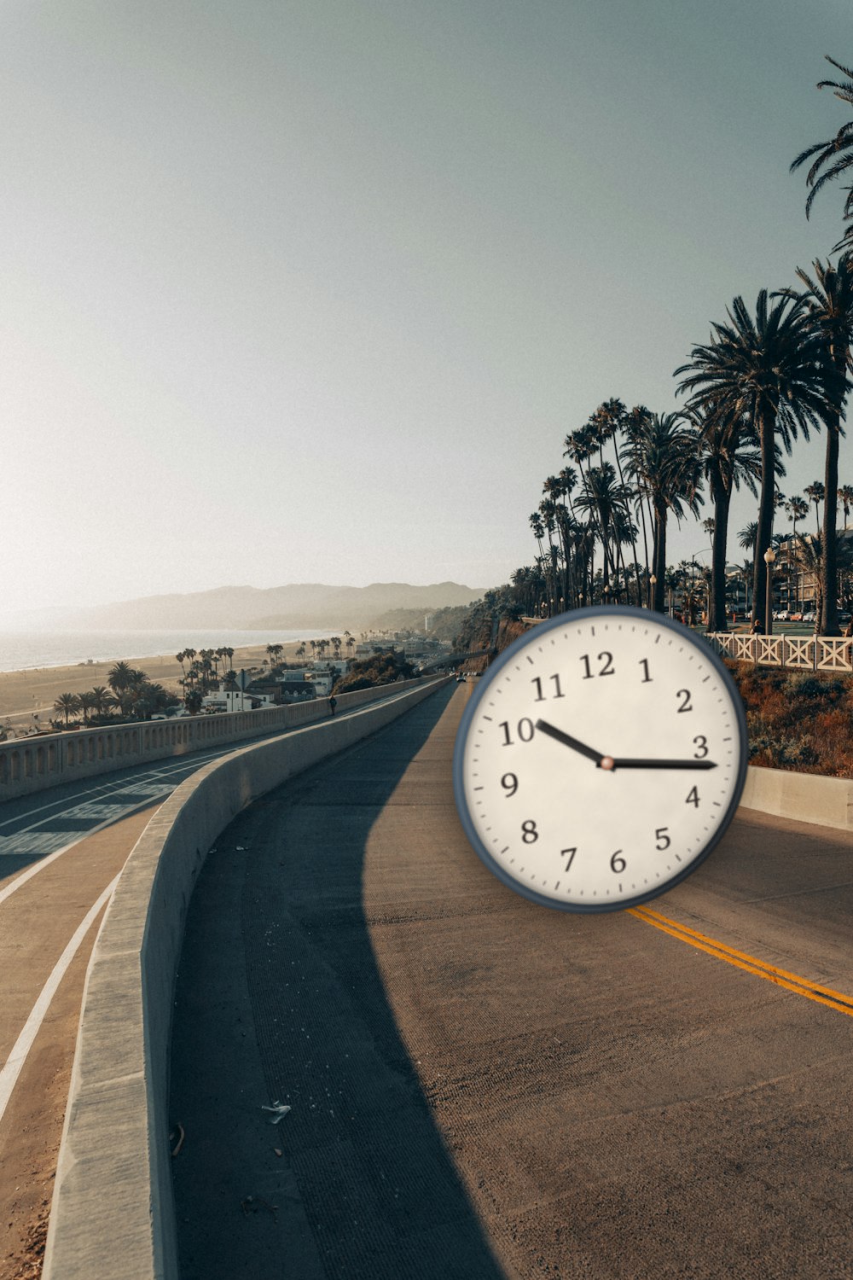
h=10 m=17
